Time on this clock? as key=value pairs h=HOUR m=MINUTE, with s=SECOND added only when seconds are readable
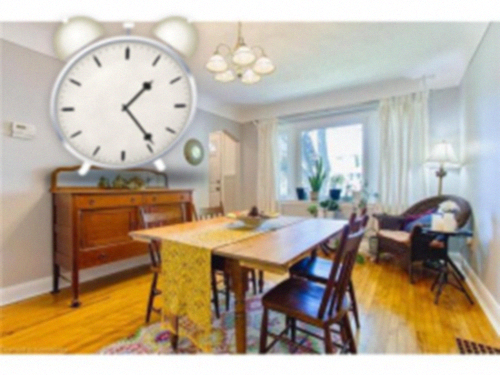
h=1 m=24
